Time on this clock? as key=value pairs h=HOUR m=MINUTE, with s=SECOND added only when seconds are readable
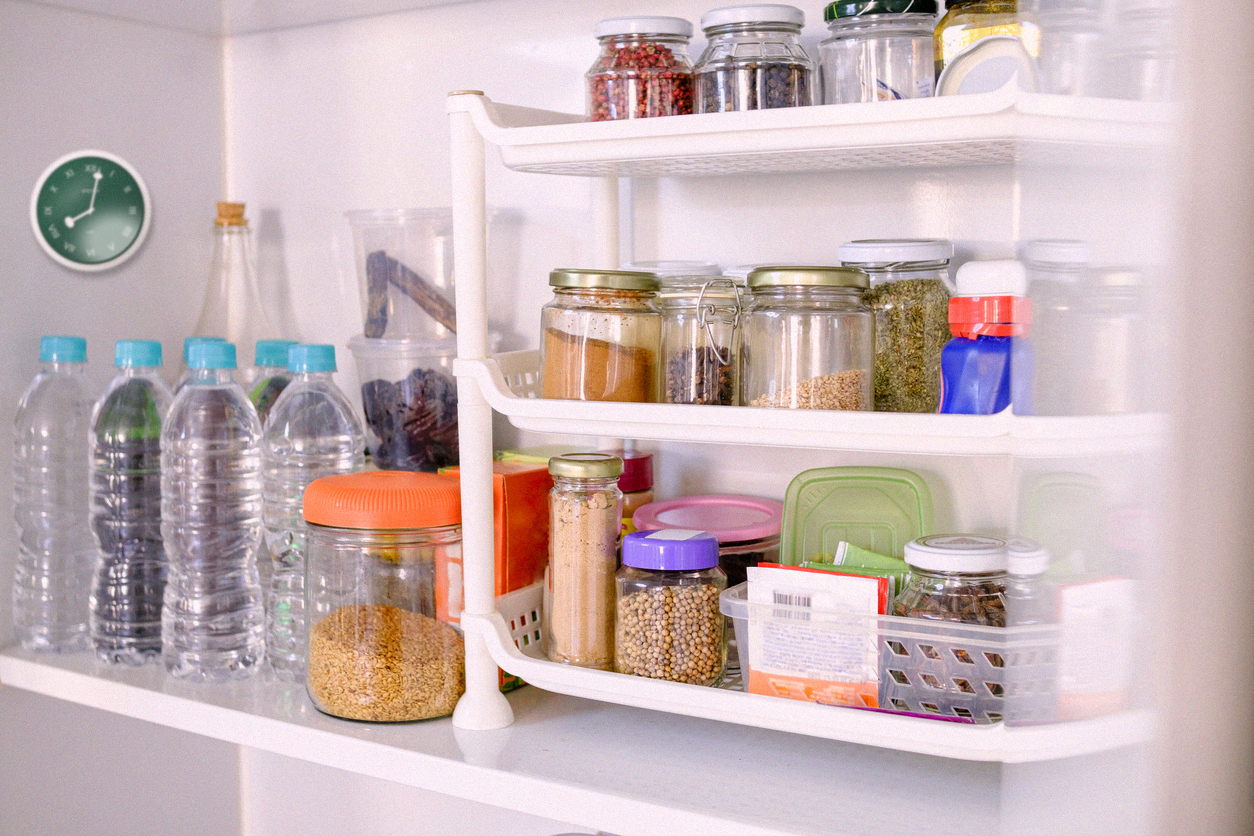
h=8 m=2
